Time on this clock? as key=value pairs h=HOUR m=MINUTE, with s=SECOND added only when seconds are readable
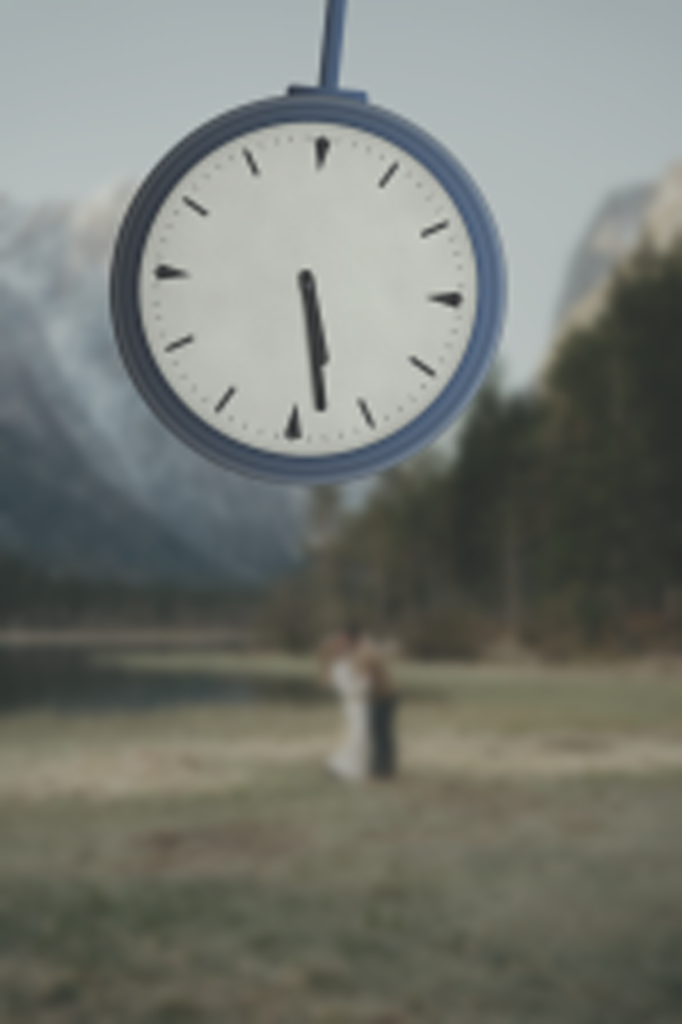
h=5 m=28
